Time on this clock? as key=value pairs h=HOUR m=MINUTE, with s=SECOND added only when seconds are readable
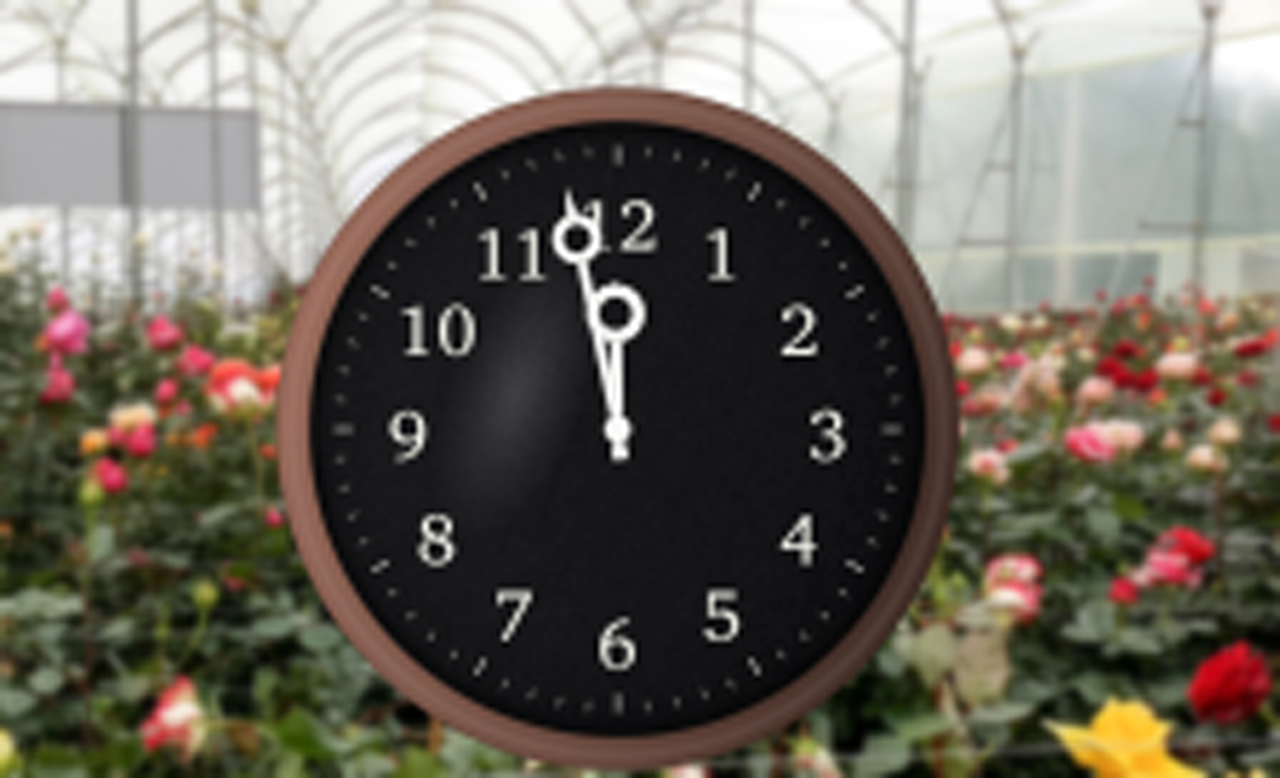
h=11 m=58
